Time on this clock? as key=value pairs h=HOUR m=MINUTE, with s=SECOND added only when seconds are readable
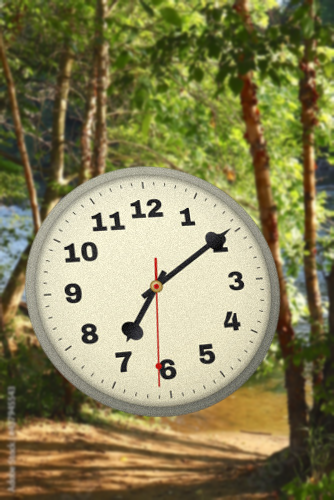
h=7 m=9 s=31
